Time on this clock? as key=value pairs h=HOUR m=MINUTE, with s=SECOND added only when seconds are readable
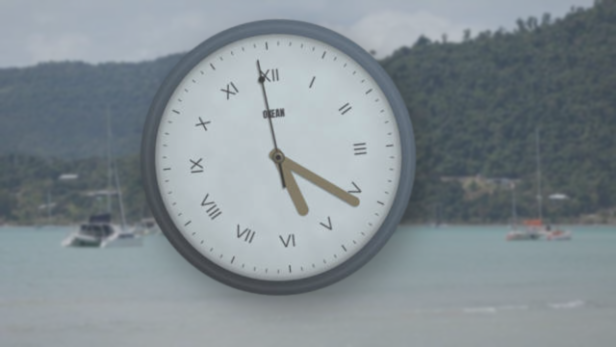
h=5 m=20 s=59
